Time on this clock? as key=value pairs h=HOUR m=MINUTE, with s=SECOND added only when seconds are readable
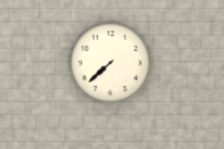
h=7 m=38
